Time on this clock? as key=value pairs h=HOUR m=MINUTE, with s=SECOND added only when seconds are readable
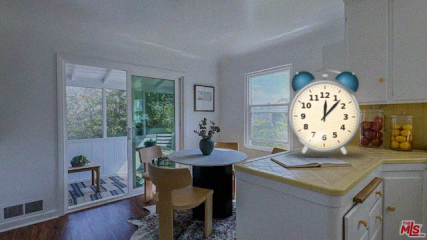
h=12 m=7
